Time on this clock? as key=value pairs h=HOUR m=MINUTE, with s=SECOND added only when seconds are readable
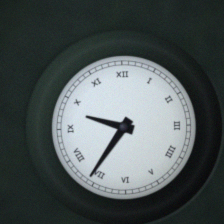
h=9 m=36
